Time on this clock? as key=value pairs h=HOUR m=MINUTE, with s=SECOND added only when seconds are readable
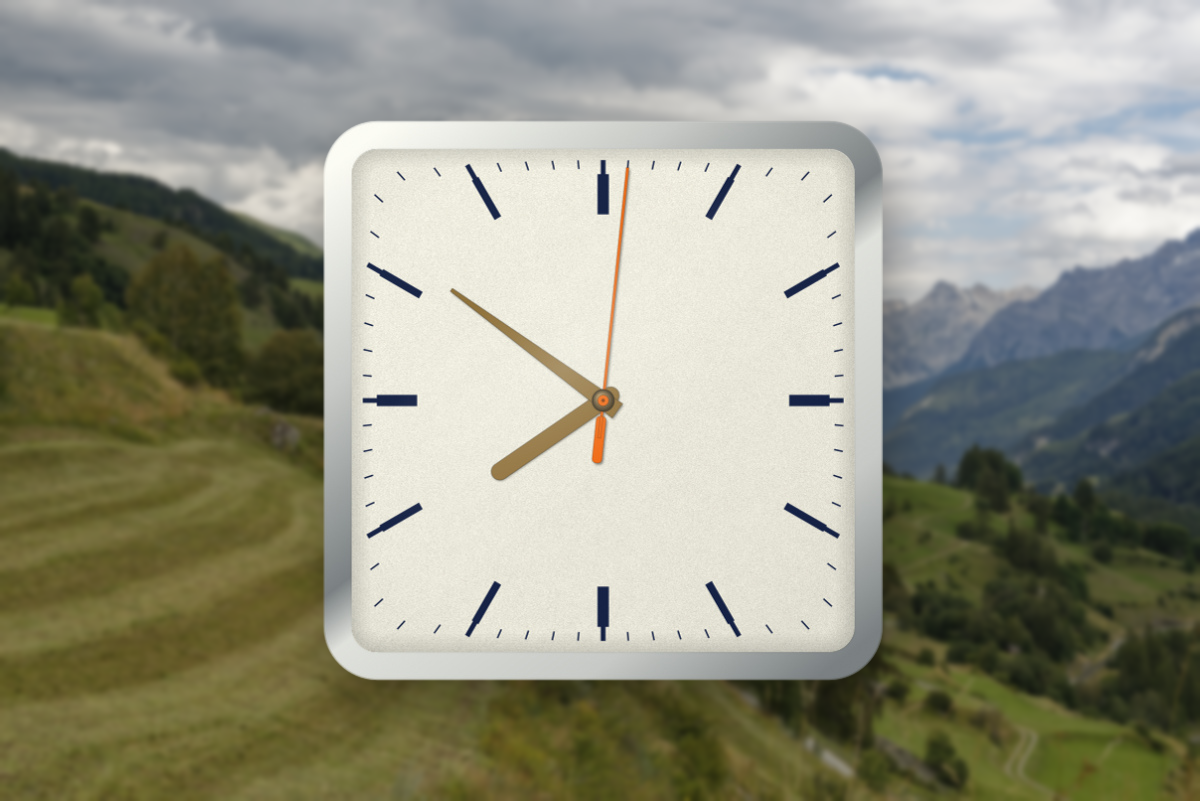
h=7 m=51 s=1
